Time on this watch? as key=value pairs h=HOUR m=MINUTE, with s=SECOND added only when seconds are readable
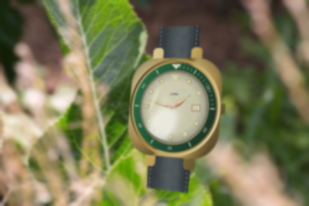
h=1 m=47
